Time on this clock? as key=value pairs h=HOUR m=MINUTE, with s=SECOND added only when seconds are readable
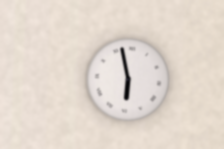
h=5 m=57
